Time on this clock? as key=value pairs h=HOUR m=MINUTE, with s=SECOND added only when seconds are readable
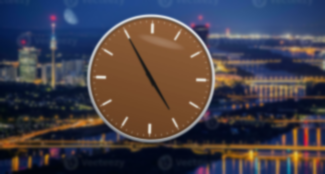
h=4 m=55
